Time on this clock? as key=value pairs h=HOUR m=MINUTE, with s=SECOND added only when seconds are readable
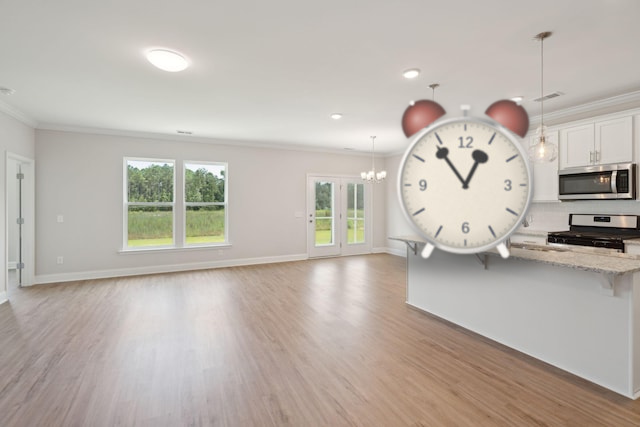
h=12 m=54
